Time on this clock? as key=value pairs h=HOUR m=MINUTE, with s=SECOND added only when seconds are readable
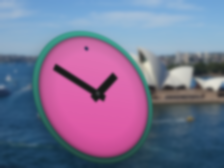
h=1 m=51
